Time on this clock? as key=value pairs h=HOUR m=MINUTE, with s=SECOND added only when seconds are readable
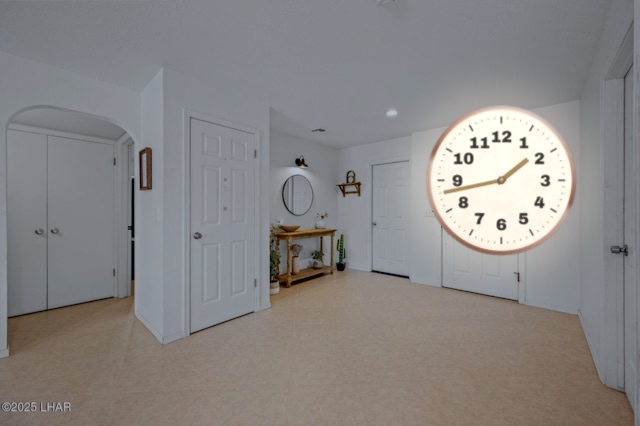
h=1 m=43
